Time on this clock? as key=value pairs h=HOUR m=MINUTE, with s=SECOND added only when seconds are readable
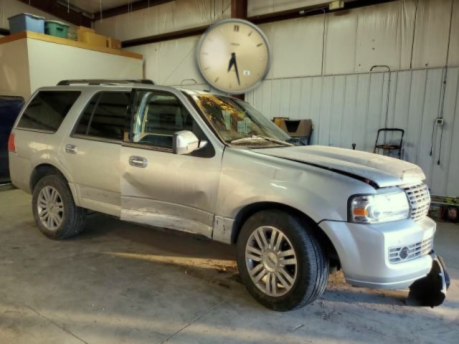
h=6 m=27
